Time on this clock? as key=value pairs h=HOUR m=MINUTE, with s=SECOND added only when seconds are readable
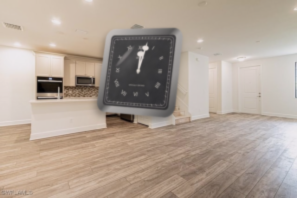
h=12 m=2
